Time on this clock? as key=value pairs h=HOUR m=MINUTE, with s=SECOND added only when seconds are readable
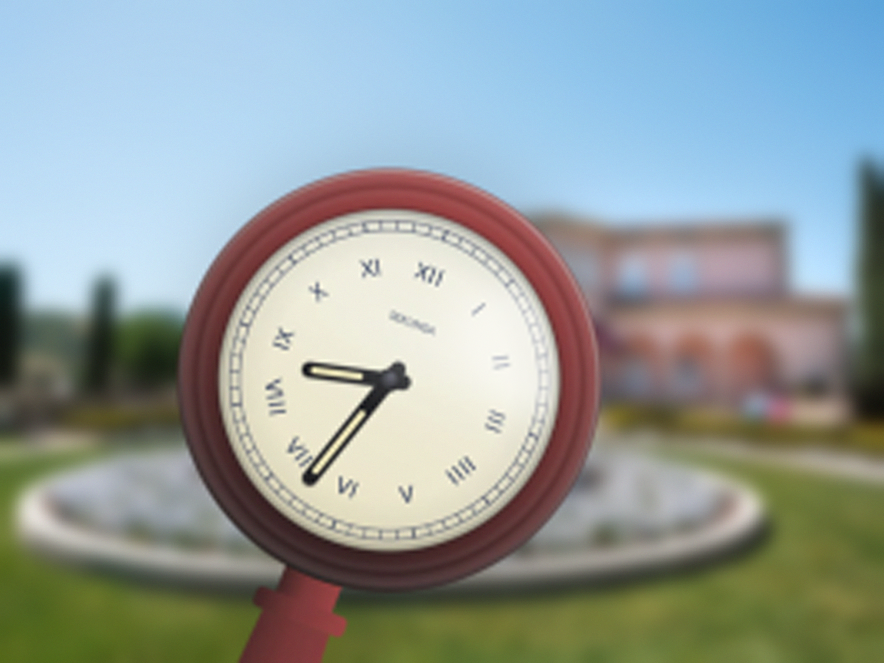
h=8 m=33
